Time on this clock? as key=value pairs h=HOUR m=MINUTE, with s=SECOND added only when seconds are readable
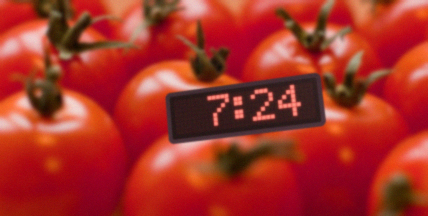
h=7 m=24
